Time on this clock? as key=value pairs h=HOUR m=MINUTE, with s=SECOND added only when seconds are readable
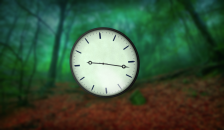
h=9 m=17
